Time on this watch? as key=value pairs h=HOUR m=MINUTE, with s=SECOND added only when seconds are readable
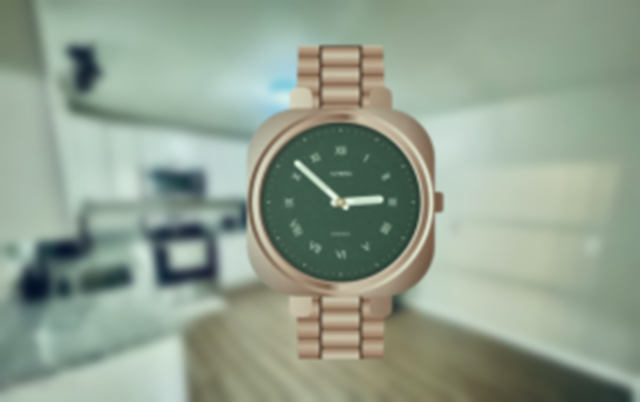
h=2 m=52
